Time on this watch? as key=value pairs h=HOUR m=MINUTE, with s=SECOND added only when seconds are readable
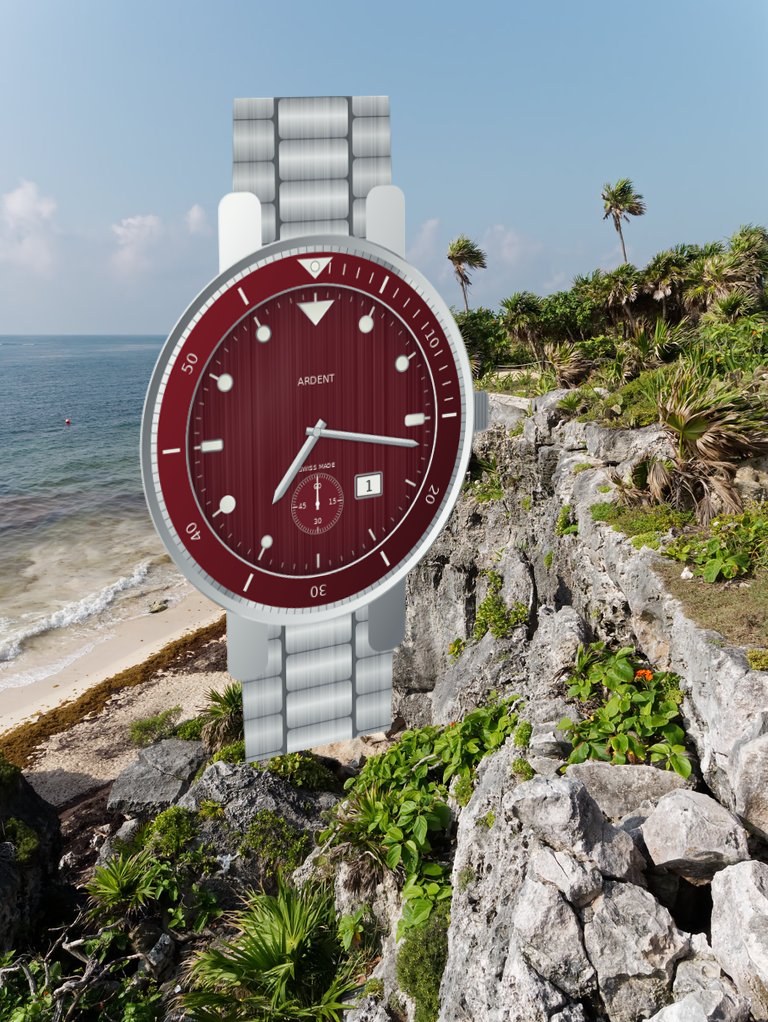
h=7 m=17
